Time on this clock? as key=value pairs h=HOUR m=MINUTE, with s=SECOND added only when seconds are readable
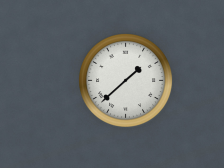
h=1 m=38
